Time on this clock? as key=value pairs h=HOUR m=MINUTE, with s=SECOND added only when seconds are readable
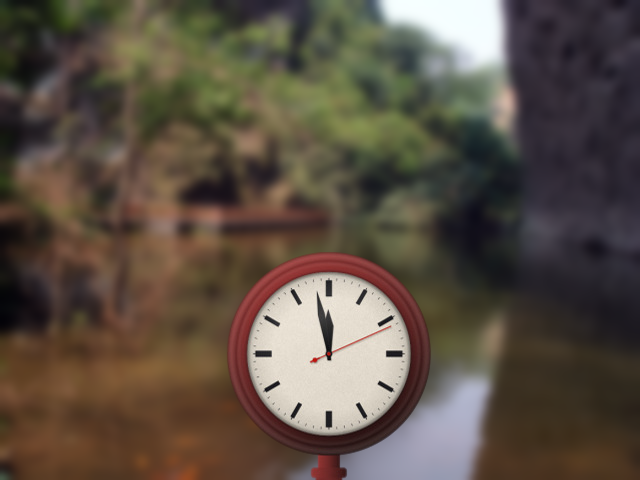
h=11 m=58 s=11
